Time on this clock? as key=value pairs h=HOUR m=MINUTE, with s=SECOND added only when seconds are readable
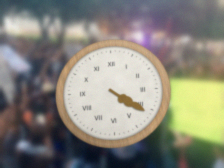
h=4 m=21
